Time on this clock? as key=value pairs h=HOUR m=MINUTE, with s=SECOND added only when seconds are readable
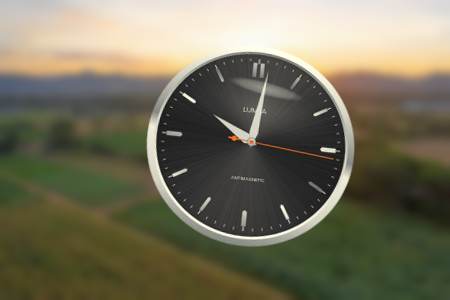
h=10 m=1 s=16
